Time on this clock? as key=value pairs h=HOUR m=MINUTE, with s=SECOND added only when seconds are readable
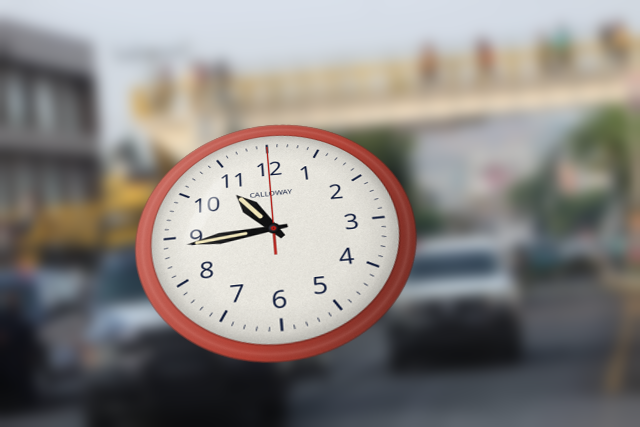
h=10 m=44 s=0
